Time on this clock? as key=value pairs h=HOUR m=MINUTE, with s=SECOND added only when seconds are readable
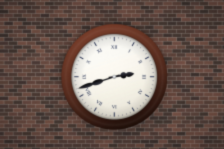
h=2 m=42
